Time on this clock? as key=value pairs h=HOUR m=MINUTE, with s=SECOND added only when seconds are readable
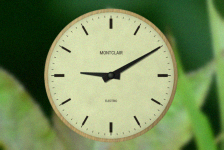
h=9 m=10
